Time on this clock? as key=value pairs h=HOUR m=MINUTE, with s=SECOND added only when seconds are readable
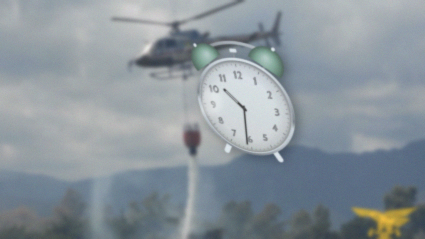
h=10 m=31
